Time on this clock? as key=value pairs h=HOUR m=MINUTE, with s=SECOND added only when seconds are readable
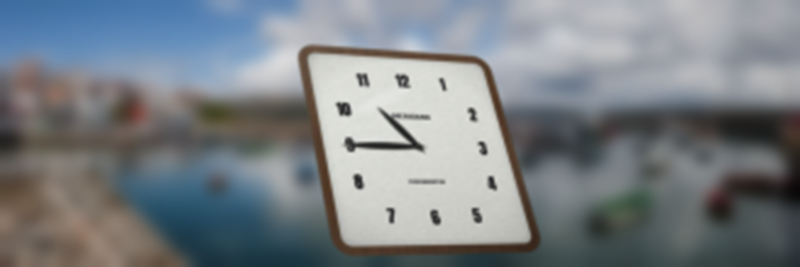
h=10 m=45
